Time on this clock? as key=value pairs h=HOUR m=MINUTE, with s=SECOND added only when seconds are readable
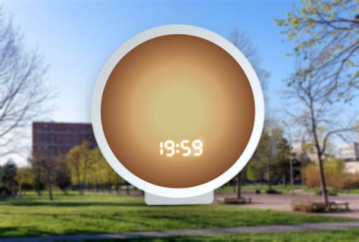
h=19 m=59
